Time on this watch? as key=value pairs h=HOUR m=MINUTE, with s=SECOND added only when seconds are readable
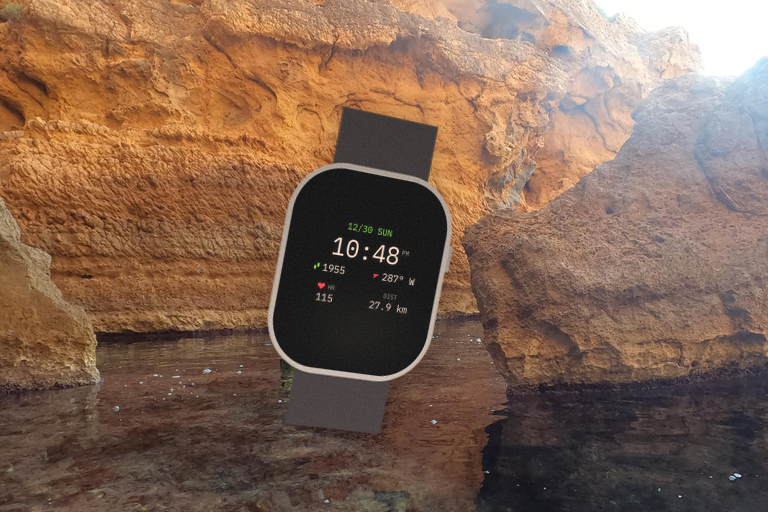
h=10 m=48
